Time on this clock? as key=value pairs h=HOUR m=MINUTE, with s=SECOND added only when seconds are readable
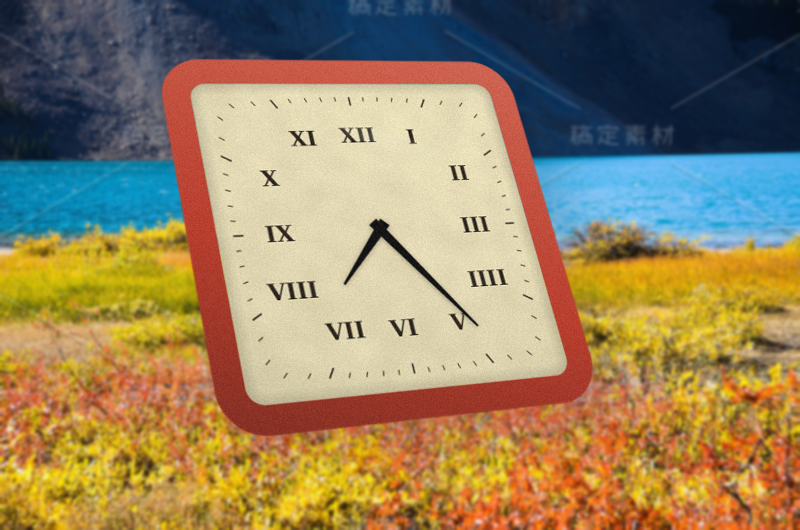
h=7 m=24
